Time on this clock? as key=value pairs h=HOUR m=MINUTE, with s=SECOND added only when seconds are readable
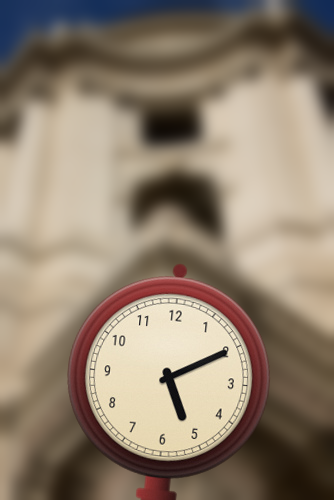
h=5 m=10
